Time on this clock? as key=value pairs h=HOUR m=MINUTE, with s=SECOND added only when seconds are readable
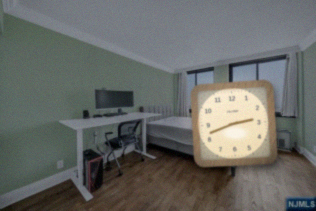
h=2 m=42
